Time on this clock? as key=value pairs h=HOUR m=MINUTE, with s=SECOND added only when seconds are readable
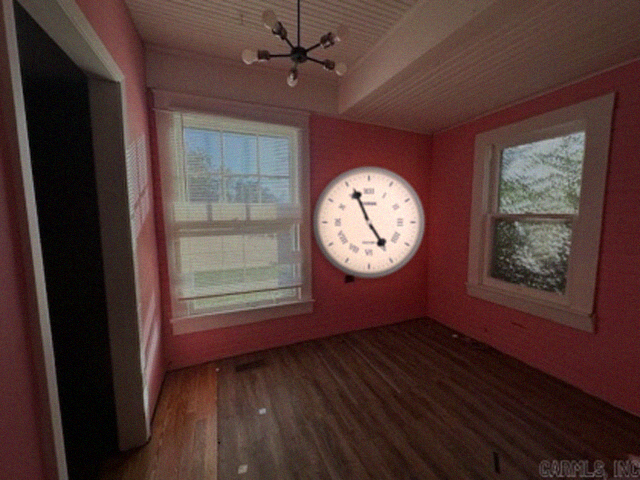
h=4 m=56
